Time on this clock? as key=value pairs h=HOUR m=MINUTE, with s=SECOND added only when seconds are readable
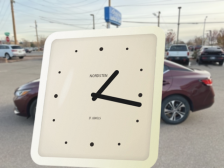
h=1 m=17
